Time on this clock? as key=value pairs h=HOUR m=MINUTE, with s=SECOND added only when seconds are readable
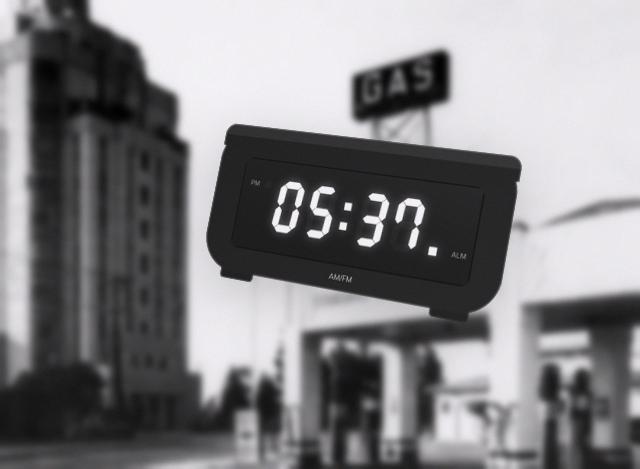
h=5 m=37
